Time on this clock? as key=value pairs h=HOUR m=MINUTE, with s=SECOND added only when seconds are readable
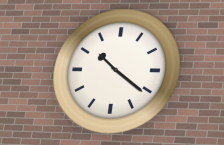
h=10 m=21
